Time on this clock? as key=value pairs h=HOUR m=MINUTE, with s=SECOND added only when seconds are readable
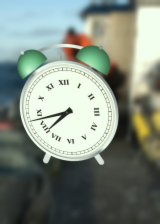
h=7 m=43
